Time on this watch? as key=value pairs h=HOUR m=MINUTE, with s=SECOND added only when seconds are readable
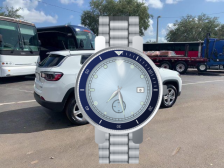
h=7 m=28
